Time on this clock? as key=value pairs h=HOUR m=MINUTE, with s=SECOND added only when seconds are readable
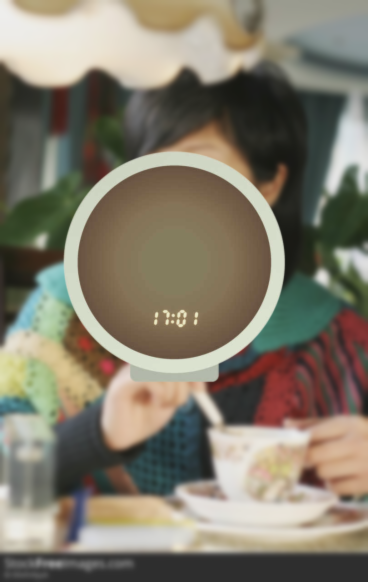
h=17 m=1
